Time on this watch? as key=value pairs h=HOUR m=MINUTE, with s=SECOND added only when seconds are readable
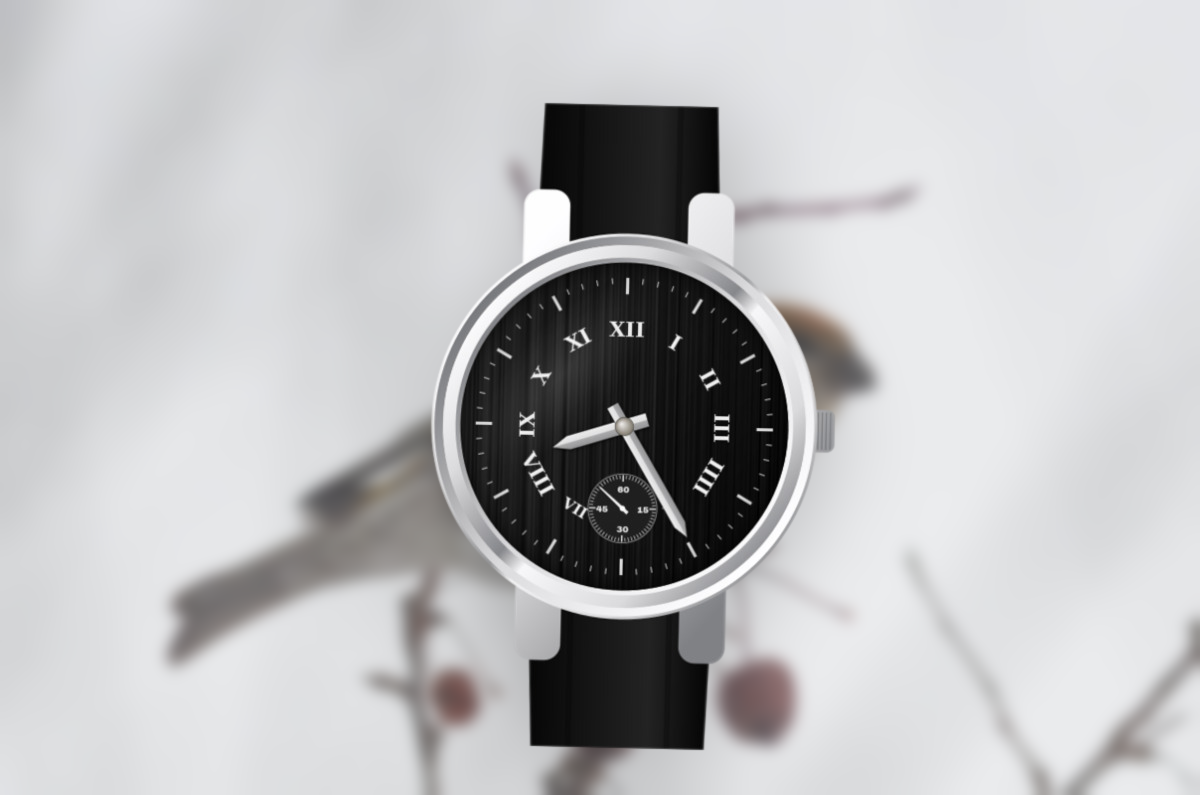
h=8 m=24 s=52
